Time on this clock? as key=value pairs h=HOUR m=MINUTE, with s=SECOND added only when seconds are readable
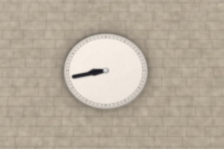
h=8 m=43
